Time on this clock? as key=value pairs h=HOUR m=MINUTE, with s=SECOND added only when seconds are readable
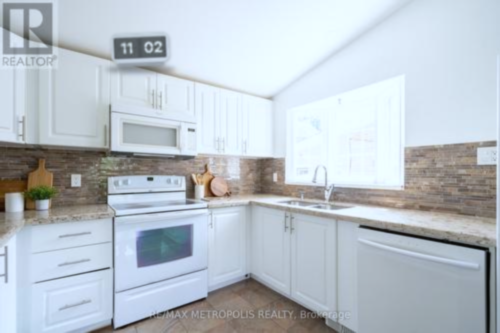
h=11 m=2
